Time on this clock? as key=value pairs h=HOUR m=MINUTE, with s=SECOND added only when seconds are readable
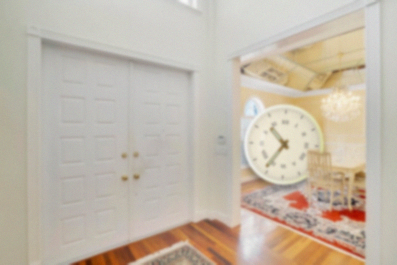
h=10 m=36
